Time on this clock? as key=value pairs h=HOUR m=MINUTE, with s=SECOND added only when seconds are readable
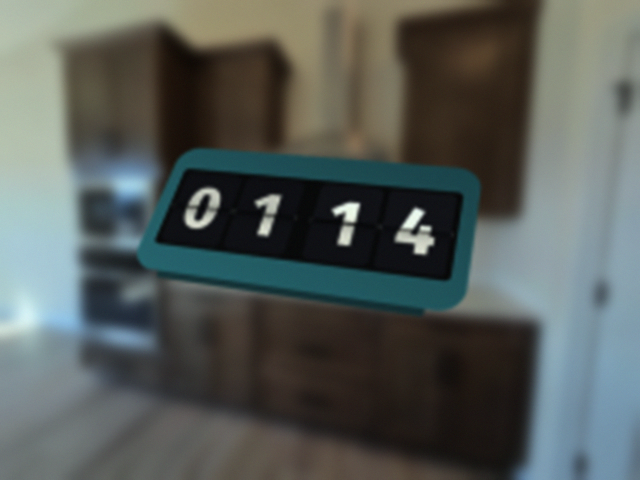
h=1 m=14
